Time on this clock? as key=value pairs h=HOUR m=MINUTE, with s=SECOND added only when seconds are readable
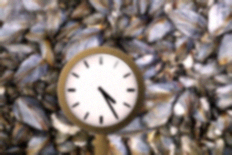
h=4 m=25
